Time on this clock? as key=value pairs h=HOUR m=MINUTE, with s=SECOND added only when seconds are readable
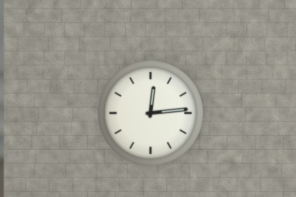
h=12 m=14
